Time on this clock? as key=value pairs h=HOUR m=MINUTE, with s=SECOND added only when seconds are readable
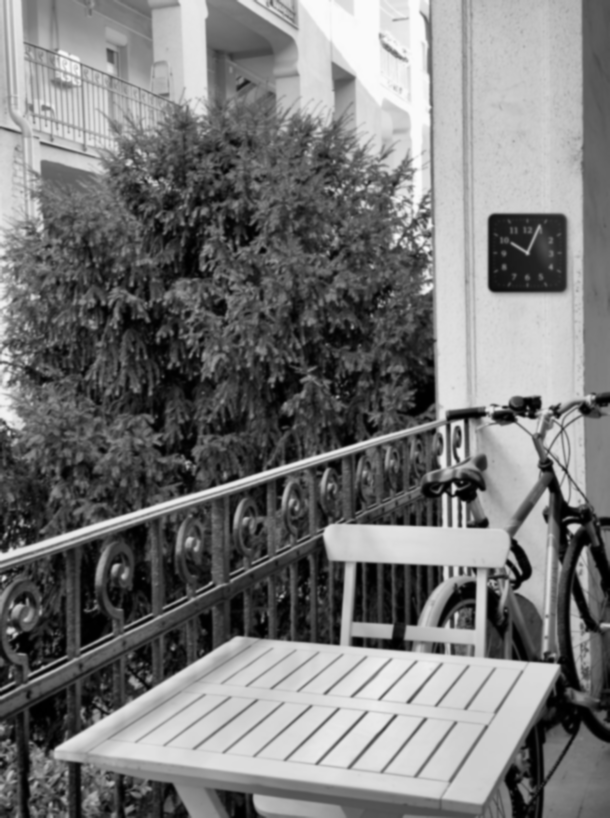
h=10 m=4
